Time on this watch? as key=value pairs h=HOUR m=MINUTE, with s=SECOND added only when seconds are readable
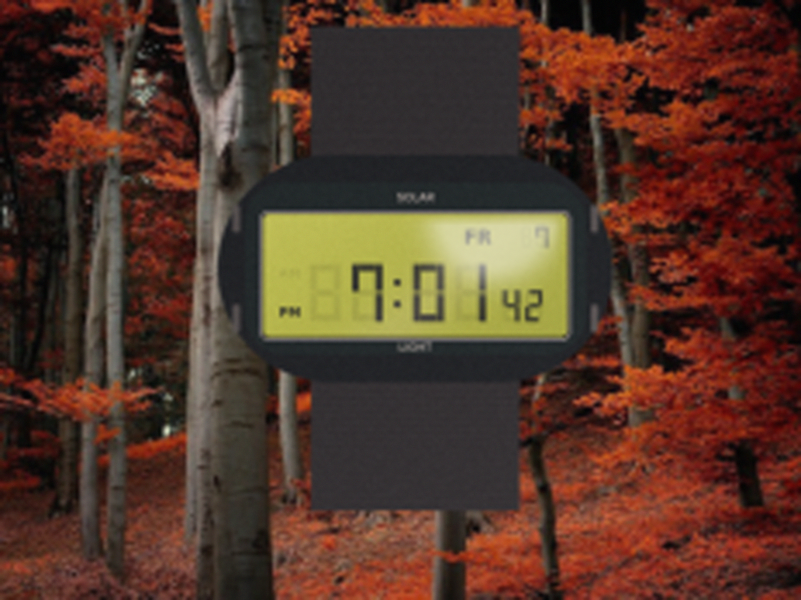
h=7 m=1 s=42
